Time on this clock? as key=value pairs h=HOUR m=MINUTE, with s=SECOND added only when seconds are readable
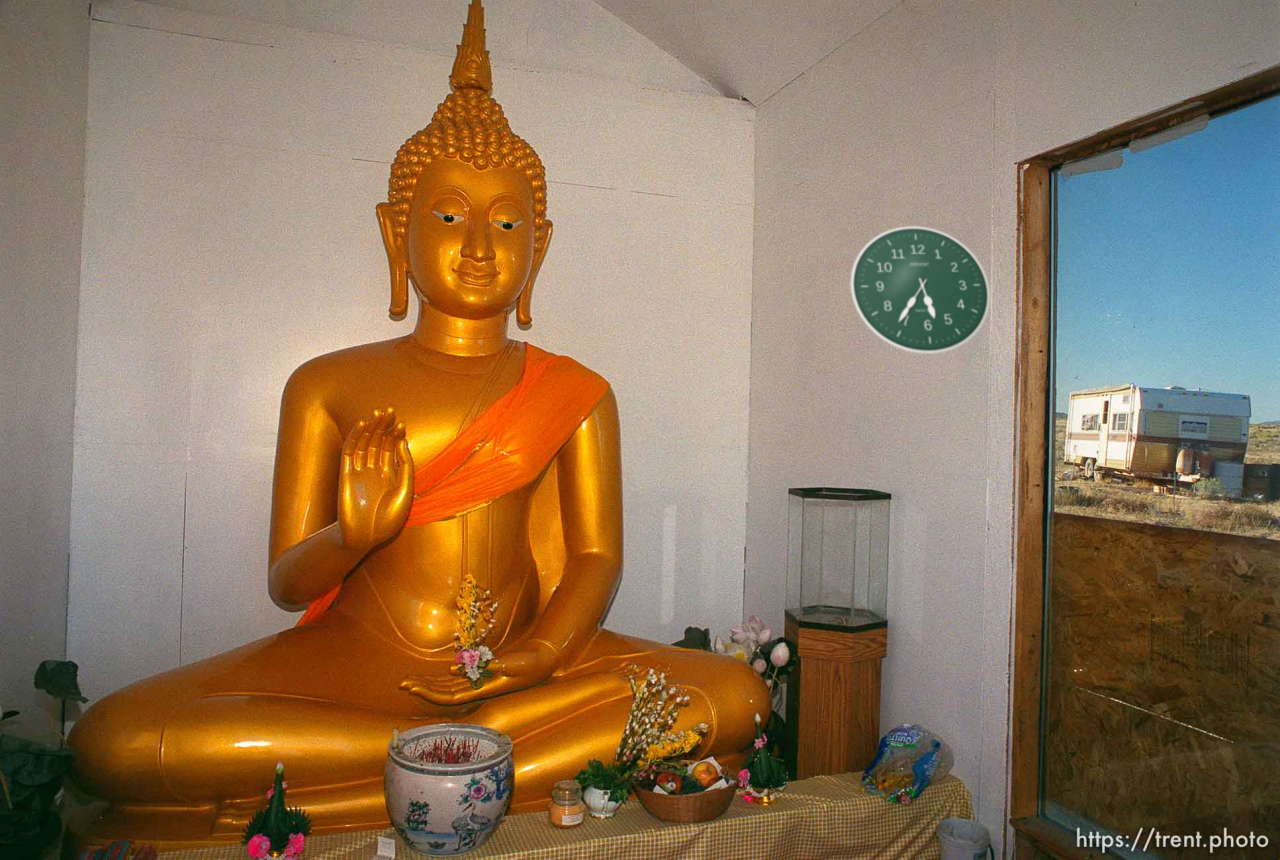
h=5 m=36
